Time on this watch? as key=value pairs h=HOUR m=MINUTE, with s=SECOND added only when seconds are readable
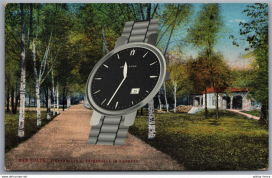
h=11 m=33
